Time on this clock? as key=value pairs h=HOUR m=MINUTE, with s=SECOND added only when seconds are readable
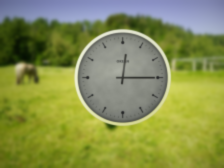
h=12 m=15
